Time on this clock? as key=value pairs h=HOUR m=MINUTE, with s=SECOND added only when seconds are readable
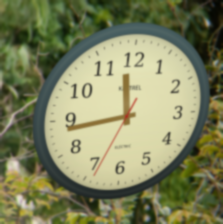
h=11 m=43 s=34
